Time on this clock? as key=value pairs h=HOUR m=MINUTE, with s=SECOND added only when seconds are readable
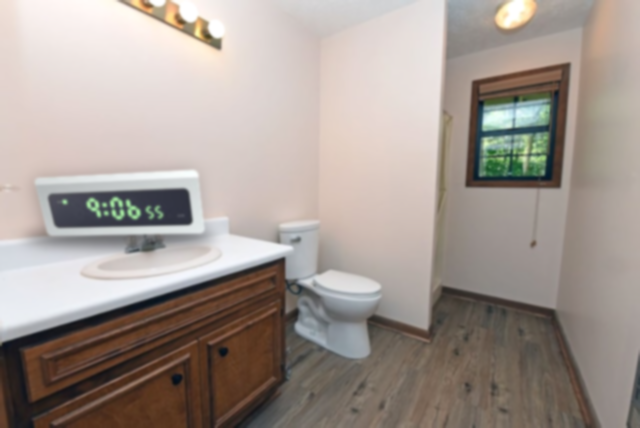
h=9 m=6
